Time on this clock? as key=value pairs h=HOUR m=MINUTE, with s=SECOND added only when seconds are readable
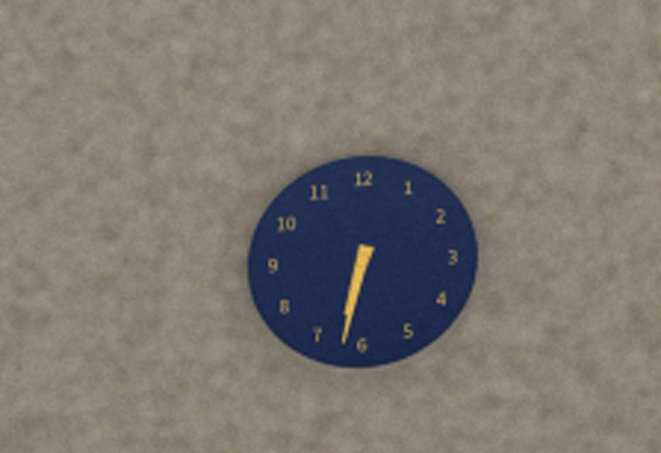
h=6 m=32
